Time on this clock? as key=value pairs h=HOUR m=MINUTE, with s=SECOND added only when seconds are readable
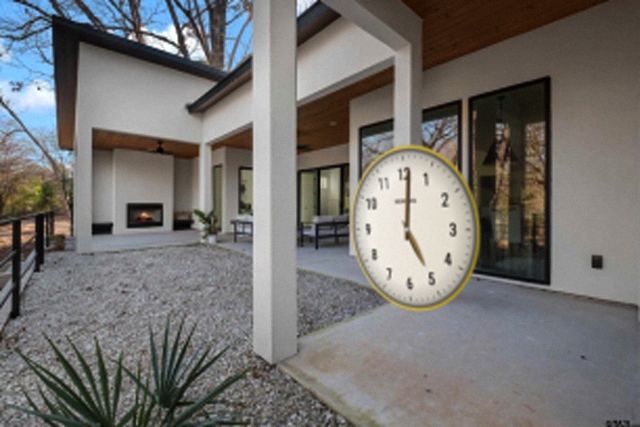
h=5 m=1
